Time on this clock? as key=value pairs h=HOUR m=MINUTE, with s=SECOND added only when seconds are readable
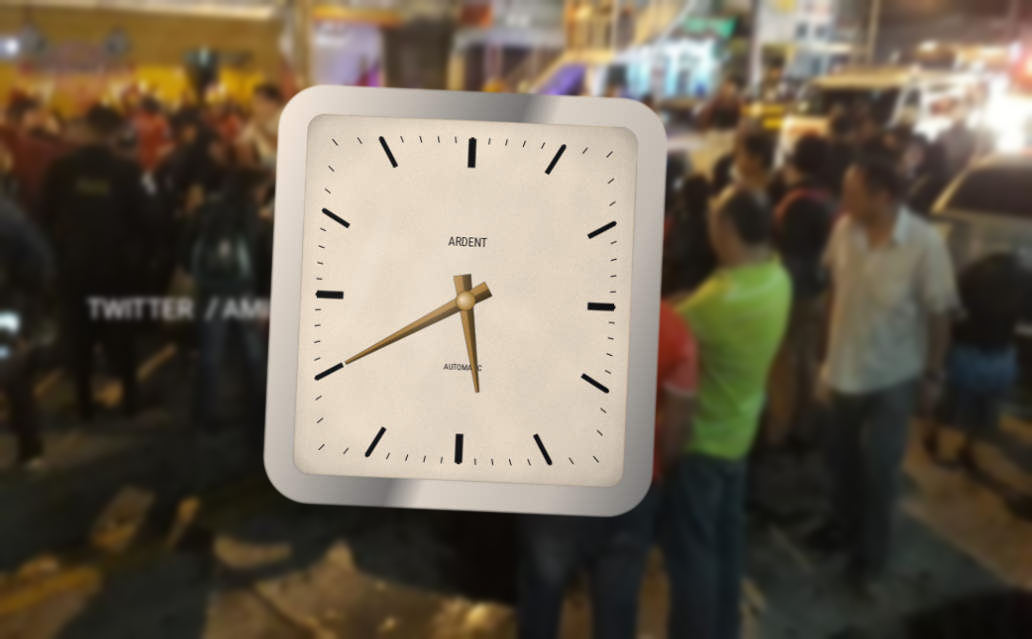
h=5 m=40
